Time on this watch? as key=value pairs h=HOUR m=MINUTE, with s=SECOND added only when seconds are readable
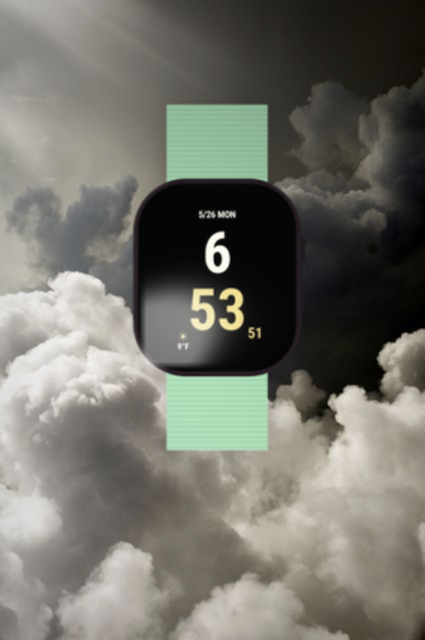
h=6 m=53 s=51
